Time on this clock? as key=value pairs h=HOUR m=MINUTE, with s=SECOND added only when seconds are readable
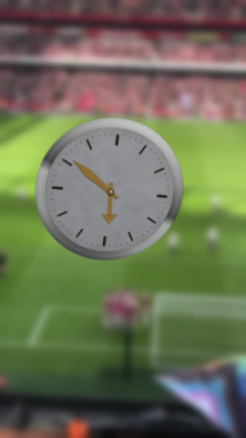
h=5 m=51
